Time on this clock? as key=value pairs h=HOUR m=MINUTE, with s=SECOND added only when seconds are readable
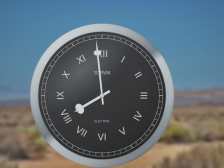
h=7 m=59
